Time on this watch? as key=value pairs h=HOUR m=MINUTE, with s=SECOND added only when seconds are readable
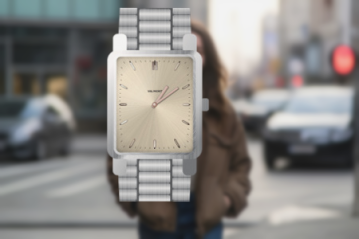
h=1 m=9
